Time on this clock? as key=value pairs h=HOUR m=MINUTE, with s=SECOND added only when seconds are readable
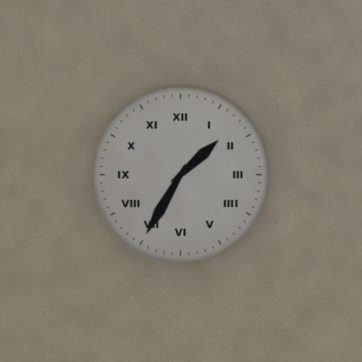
h=1 m=35
